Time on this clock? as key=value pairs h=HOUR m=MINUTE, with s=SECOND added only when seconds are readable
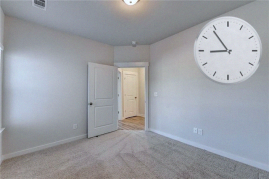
h=8 m=54
